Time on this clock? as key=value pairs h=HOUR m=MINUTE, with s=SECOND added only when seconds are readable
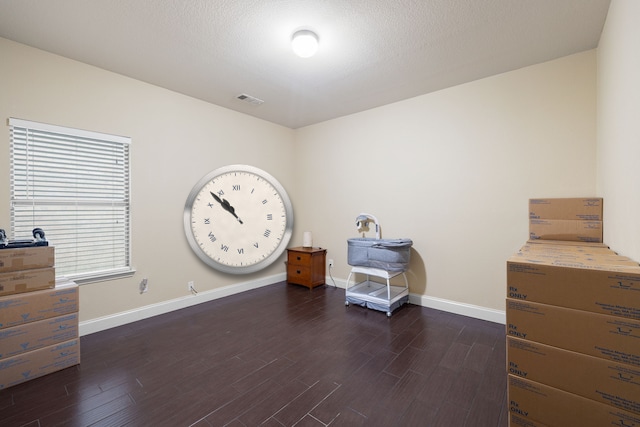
h=10 m=53
